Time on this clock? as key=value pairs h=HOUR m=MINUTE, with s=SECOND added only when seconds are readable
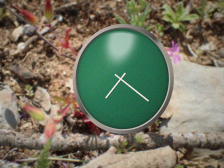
h=7 m=21
